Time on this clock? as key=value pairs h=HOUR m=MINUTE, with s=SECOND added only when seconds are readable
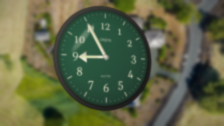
h=8 m=55
